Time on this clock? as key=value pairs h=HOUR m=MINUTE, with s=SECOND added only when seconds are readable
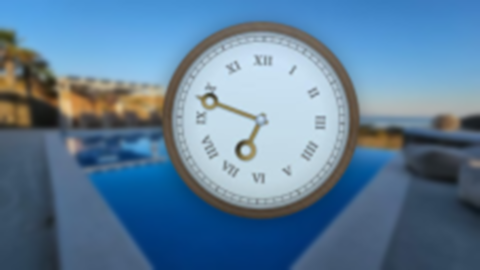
h=6 m=48
